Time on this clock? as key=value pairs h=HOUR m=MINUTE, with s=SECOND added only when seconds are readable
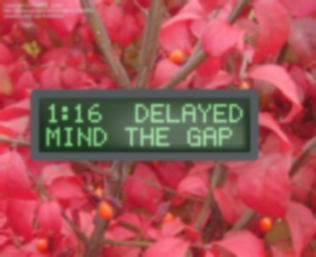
h=1 m=16
